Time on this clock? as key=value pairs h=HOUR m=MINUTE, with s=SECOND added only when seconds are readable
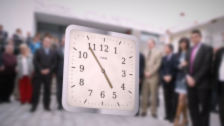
h=4 m=54
